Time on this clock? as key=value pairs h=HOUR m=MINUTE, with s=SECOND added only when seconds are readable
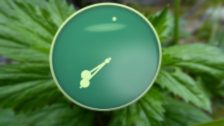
h=7 m=36
